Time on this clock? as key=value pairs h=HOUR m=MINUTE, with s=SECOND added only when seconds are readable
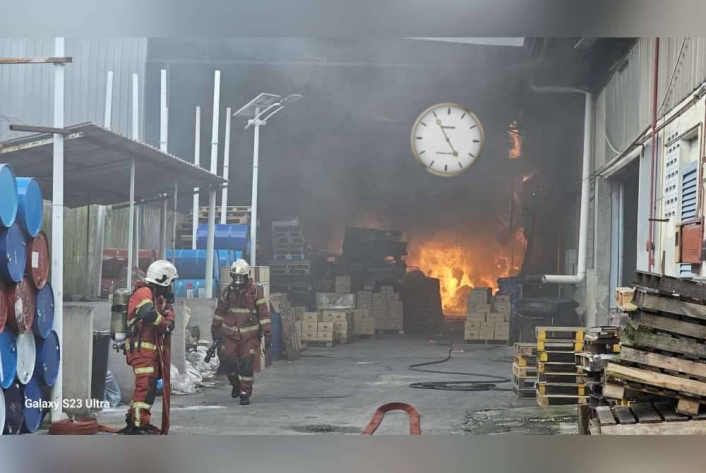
h=4 m=55
